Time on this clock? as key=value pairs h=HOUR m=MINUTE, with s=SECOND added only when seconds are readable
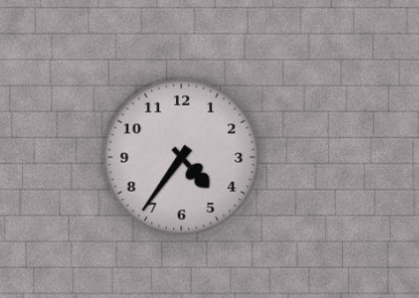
h=4 m=36
